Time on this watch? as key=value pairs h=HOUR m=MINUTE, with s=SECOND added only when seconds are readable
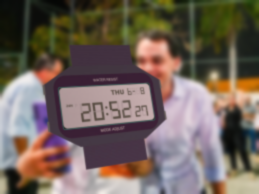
h=20 m=52 s=27
